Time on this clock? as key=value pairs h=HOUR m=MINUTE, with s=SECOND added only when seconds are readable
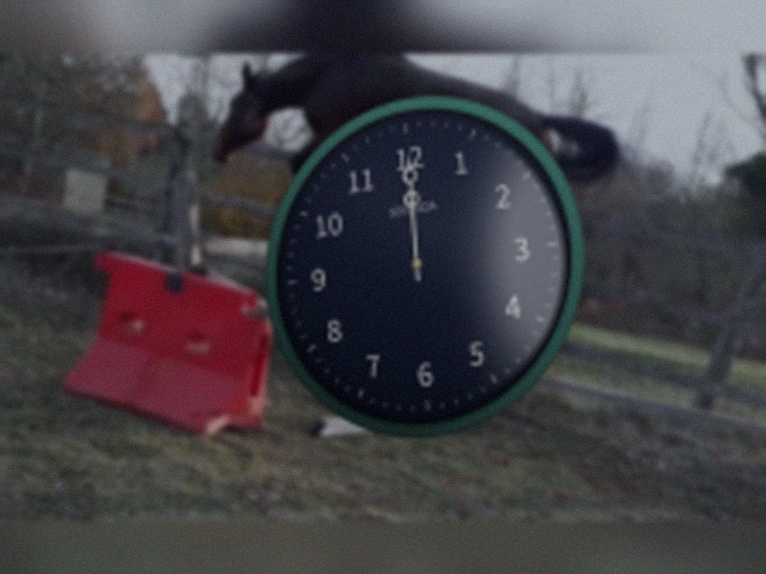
h=12 m=0
